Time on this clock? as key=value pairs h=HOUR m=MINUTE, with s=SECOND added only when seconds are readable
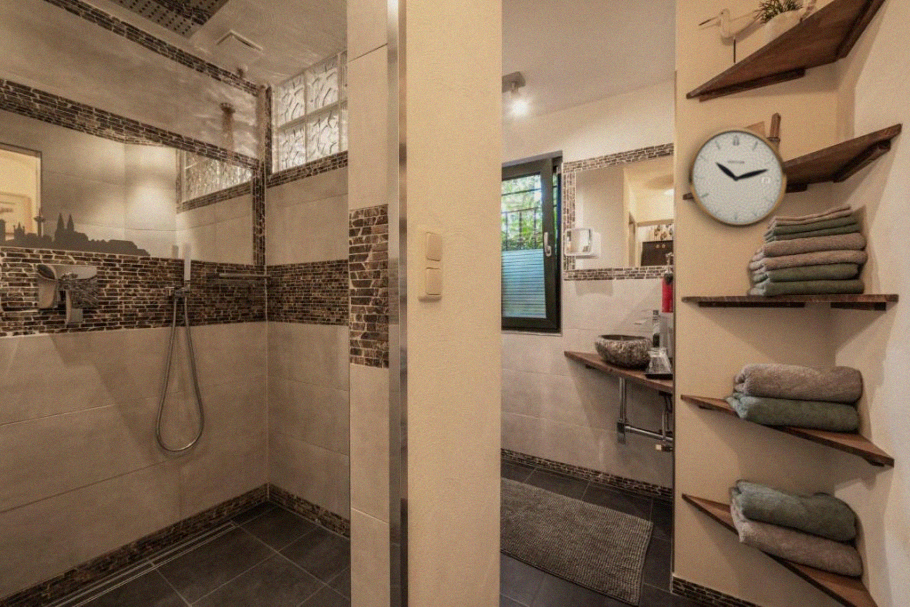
h=10 m=12
